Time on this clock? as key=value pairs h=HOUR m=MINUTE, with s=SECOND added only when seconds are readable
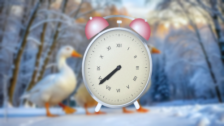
h=7 m=39
